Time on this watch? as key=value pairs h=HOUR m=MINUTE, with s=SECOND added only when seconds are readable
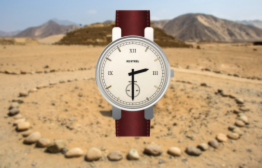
h=2 m=30
